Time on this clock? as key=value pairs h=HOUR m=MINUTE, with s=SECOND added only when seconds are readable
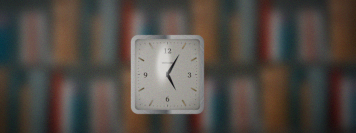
h=5 m=5
